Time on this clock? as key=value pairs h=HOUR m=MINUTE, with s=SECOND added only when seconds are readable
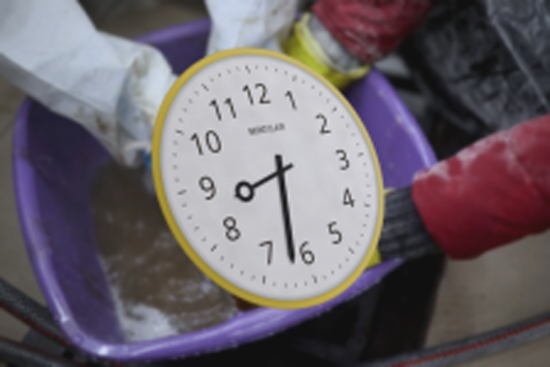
h=8 m=32
